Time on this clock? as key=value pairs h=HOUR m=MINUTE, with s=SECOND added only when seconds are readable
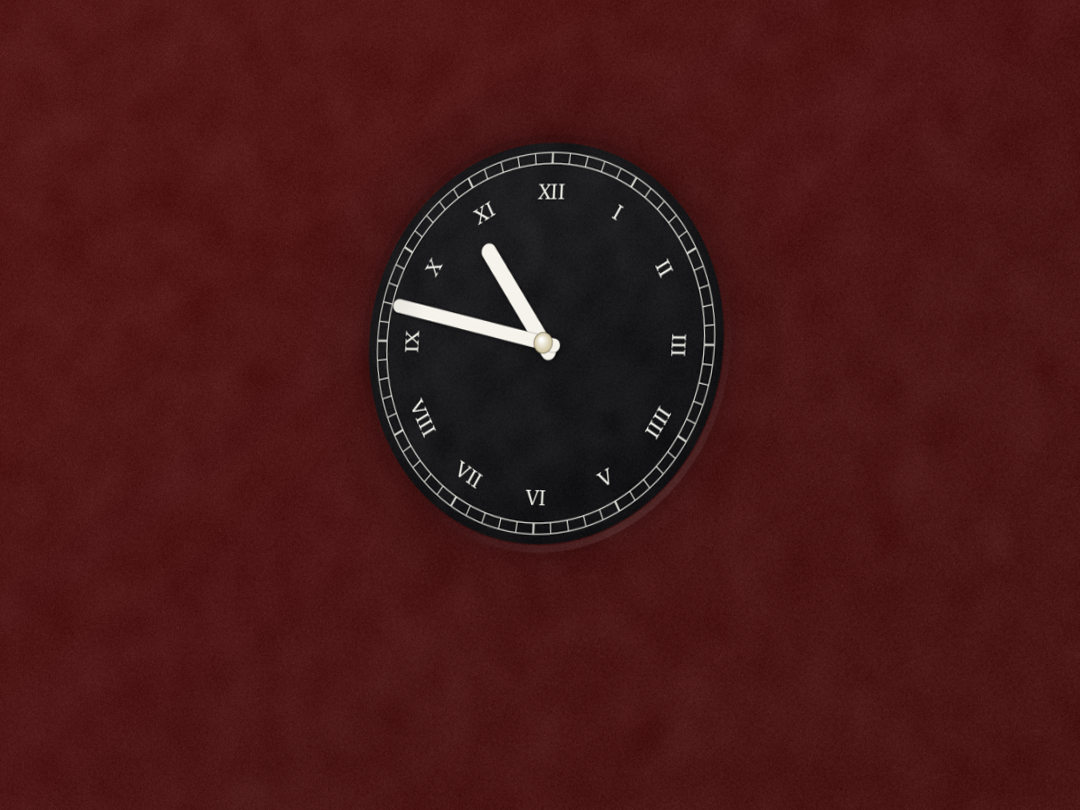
h=10 m=47
